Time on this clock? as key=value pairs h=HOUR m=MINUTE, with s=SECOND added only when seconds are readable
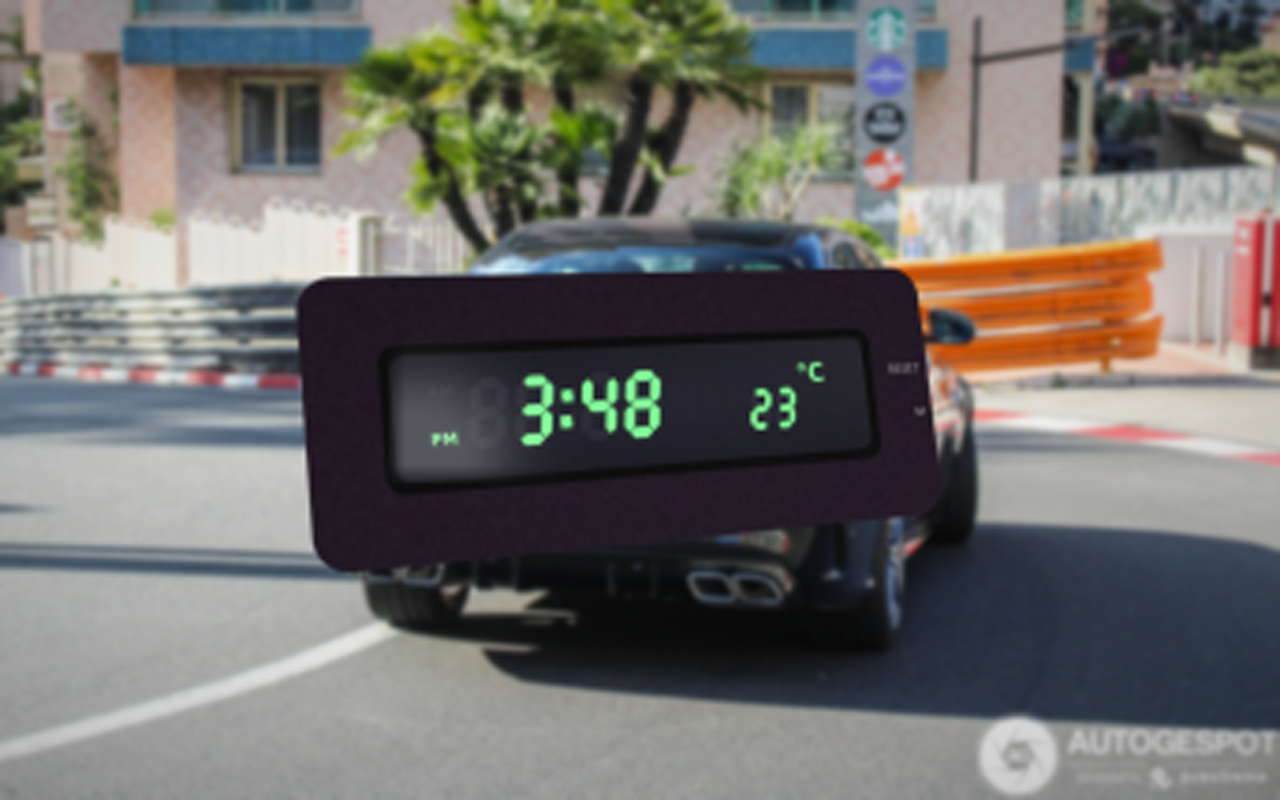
h=3 m=48
